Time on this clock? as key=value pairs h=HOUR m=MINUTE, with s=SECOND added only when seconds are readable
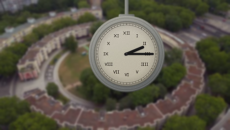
h=2 m=15
